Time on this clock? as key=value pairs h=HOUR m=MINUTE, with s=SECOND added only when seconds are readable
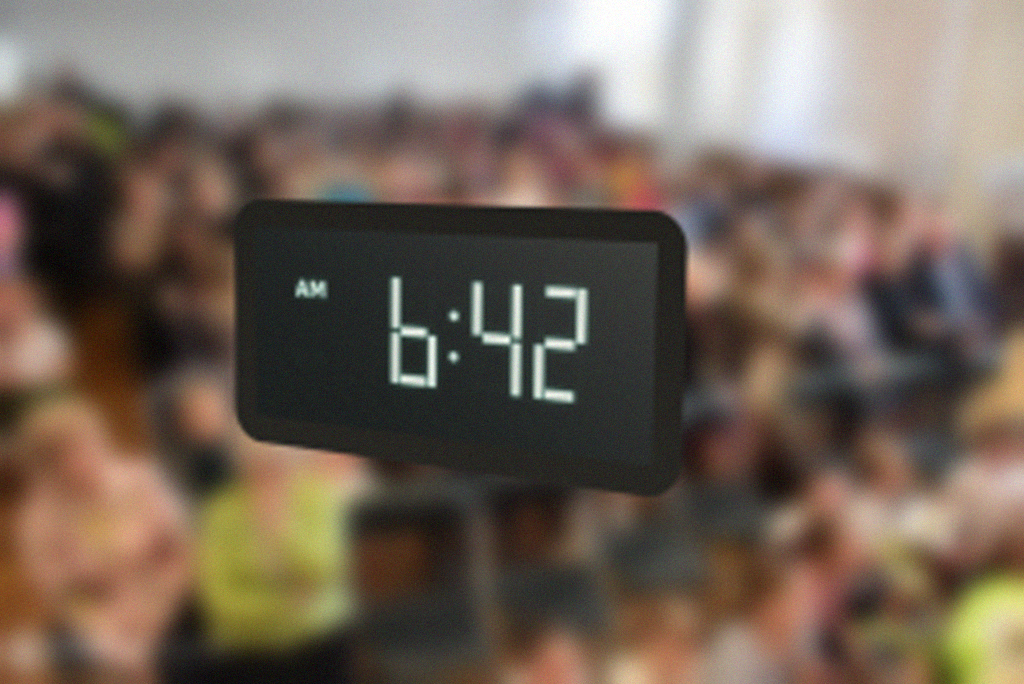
h=6 m=42
